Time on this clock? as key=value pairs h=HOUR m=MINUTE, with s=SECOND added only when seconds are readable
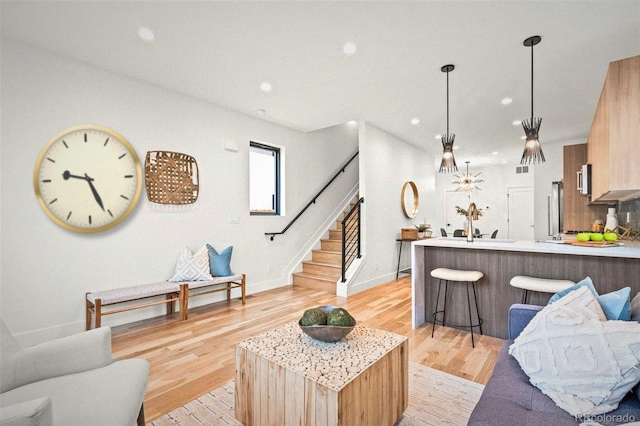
h=9 m=26
